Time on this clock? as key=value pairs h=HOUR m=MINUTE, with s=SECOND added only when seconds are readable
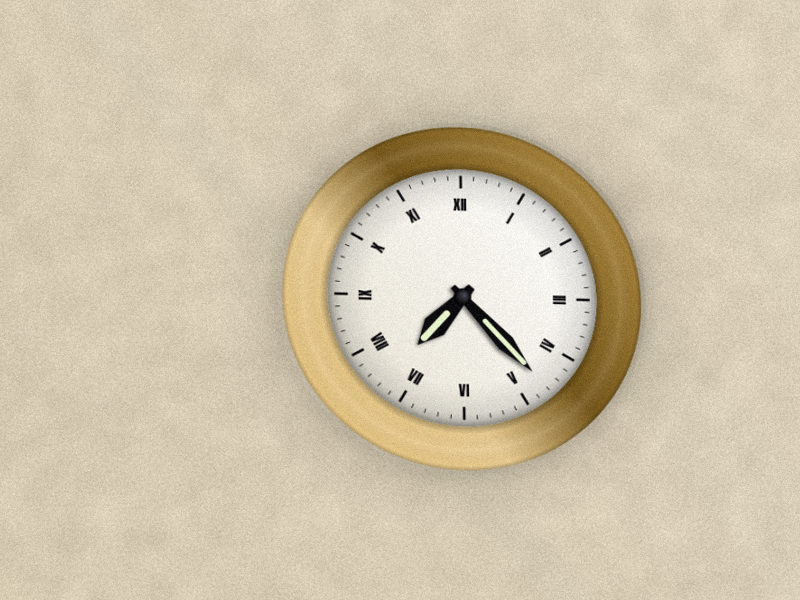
h=7 m=23
